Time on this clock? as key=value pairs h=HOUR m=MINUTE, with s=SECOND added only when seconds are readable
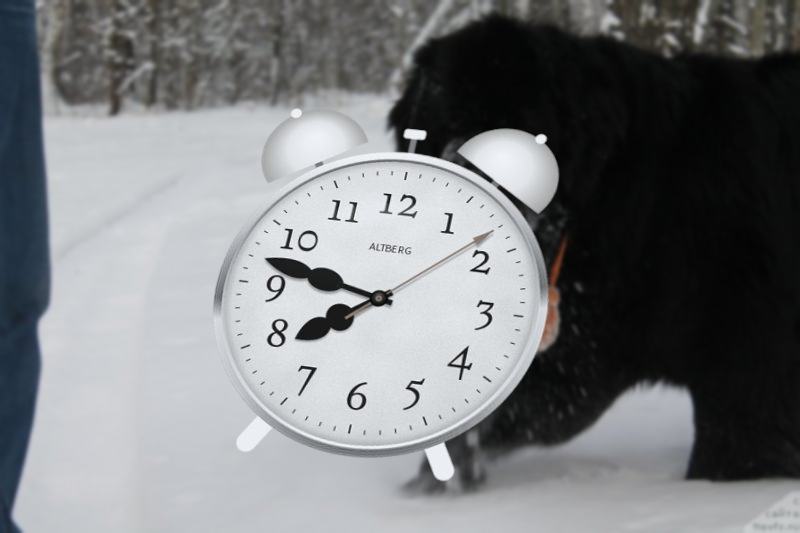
h=7 m=47 s=8
